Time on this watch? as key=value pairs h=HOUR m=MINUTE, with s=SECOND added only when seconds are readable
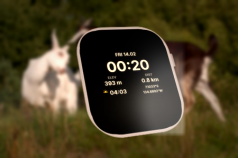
h=0 m=20
